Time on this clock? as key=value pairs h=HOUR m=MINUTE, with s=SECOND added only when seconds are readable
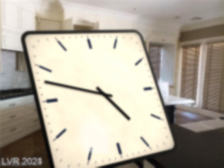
h=4 m=48
